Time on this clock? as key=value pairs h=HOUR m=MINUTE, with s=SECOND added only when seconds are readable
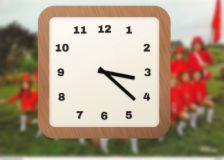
h=3 m=22
